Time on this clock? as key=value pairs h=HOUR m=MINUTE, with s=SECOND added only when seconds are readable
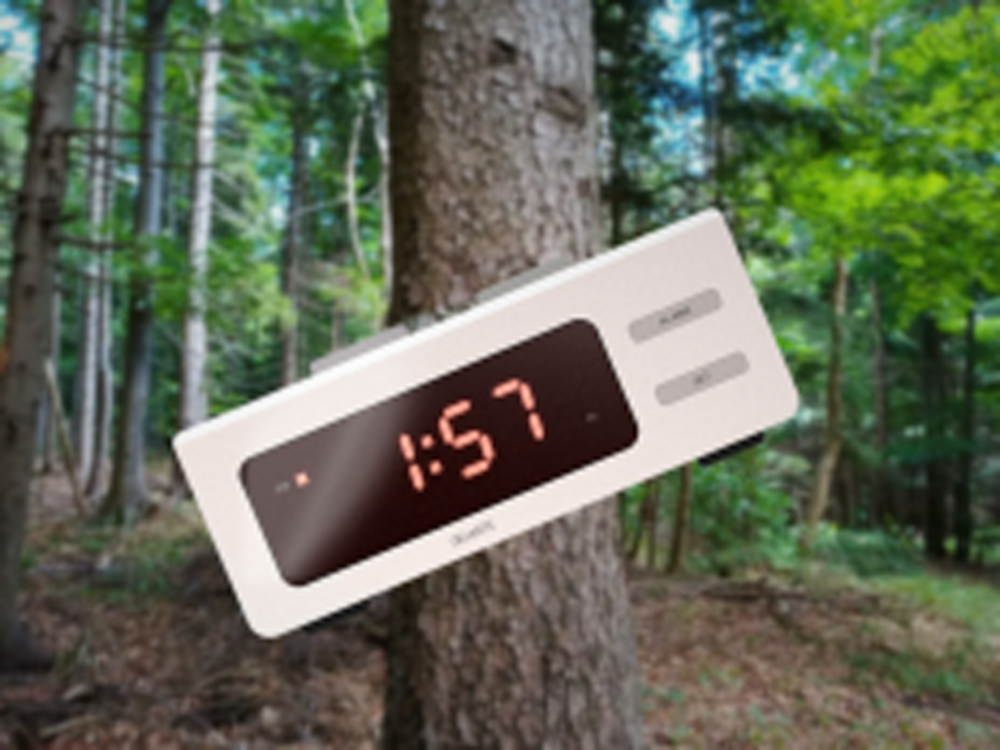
h=1 m=57
